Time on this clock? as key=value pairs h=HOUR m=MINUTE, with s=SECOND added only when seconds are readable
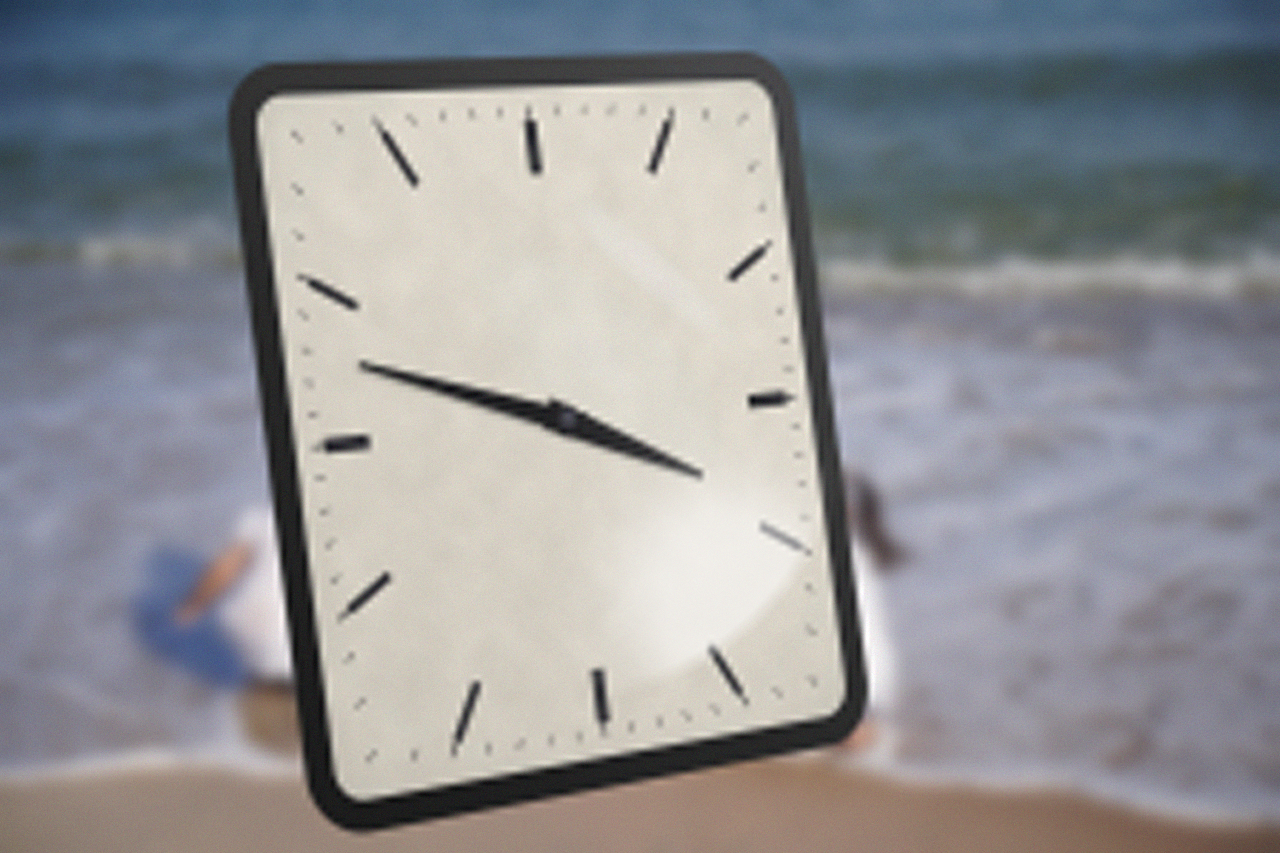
h=3 m=48
